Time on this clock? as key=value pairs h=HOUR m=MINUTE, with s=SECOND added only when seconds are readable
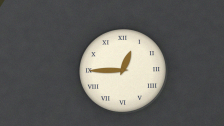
h=12 m=45
